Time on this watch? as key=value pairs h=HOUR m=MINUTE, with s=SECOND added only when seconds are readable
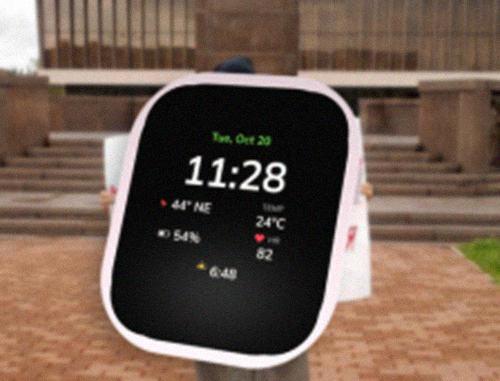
h=11 m=28
